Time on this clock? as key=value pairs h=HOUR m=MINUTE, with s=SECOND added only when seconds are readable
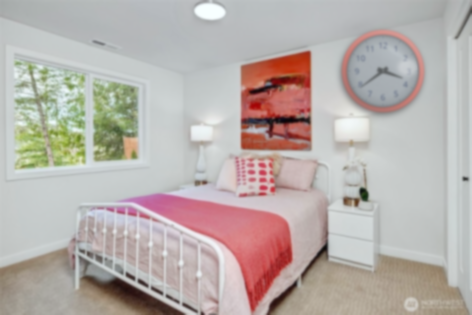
h=3 m=39
